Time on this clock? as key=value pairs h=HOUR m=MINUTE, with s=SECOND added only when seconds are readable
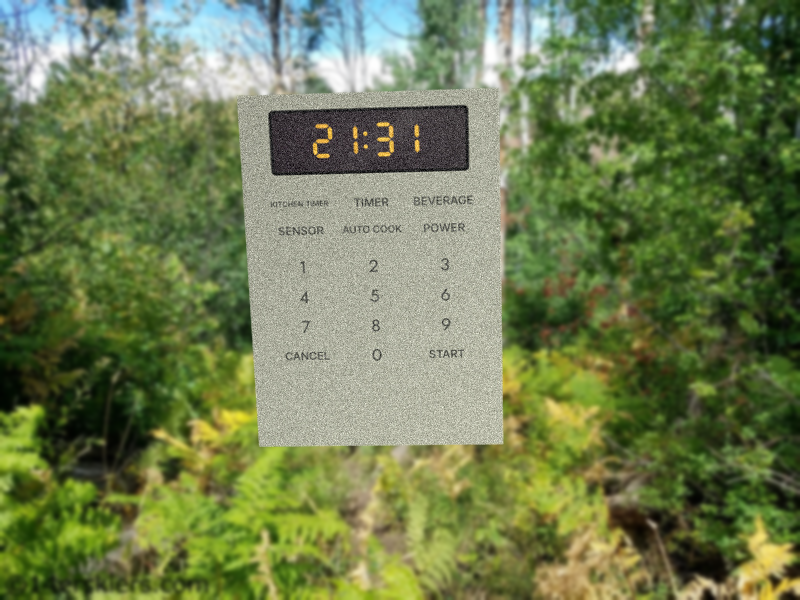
h=21 m=31
